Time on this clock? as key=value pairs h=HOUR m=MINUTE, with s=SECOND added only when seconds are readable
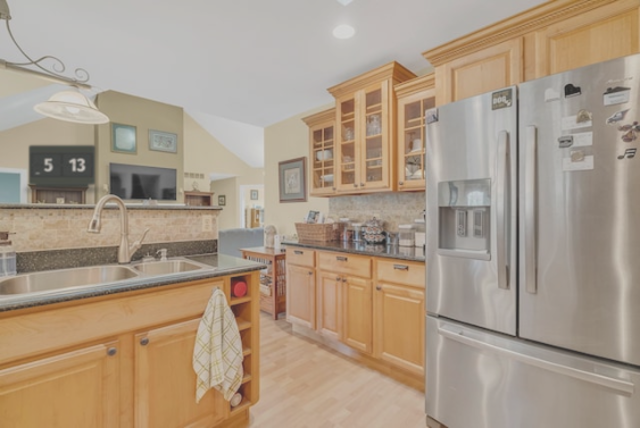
h=5 m=13
